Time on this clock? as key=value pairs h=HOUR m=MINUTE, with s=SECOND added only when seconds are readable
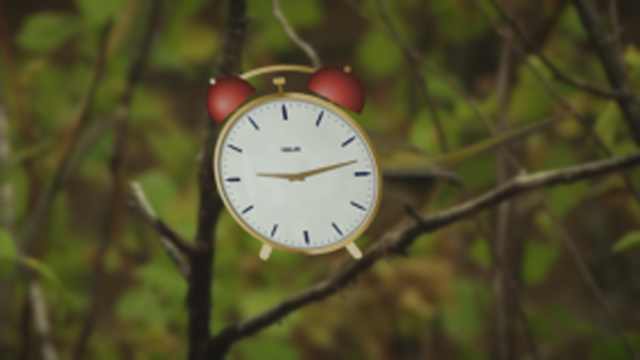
h=9 m=13
